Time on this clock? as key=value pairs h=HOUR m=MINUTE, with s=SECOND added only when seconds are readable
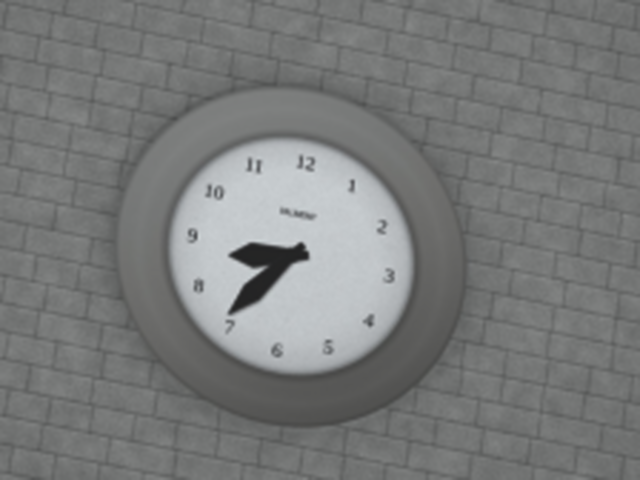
h=8 m=36
